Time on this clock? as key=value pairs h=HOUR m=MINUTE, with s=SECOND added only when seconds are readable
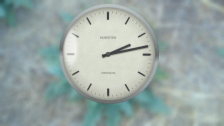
h=2 m=13
